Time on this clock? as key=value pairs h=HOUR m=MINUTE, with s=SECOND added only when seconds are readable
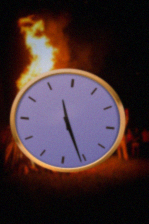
h=11 m=26
